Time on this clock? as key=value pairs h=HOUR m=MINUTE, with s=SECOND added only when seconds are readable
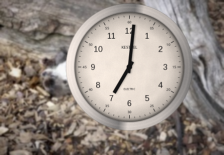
h=7 m=1
